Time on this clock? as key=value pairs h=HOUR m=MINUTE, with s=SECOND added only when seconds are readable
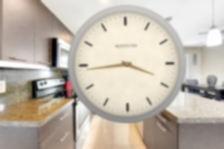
h=3 m=44
